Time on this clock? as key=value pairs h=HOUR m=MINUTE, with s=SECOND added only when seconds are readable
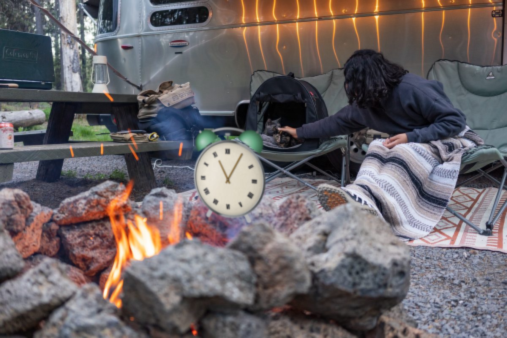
h=11 m=5
